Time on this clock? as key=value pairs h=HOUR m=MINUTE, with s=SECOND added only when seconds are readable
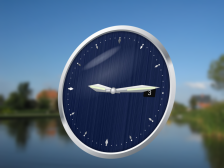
h=9 m=14
